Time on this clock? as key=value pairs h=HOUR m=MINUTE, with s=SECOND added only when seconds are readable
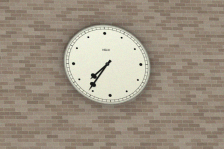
h=7 m=36
